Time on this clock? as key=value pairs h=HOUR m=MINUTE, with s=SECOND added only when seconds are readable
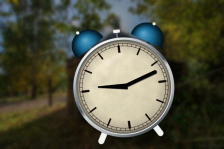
h=9 m=12
